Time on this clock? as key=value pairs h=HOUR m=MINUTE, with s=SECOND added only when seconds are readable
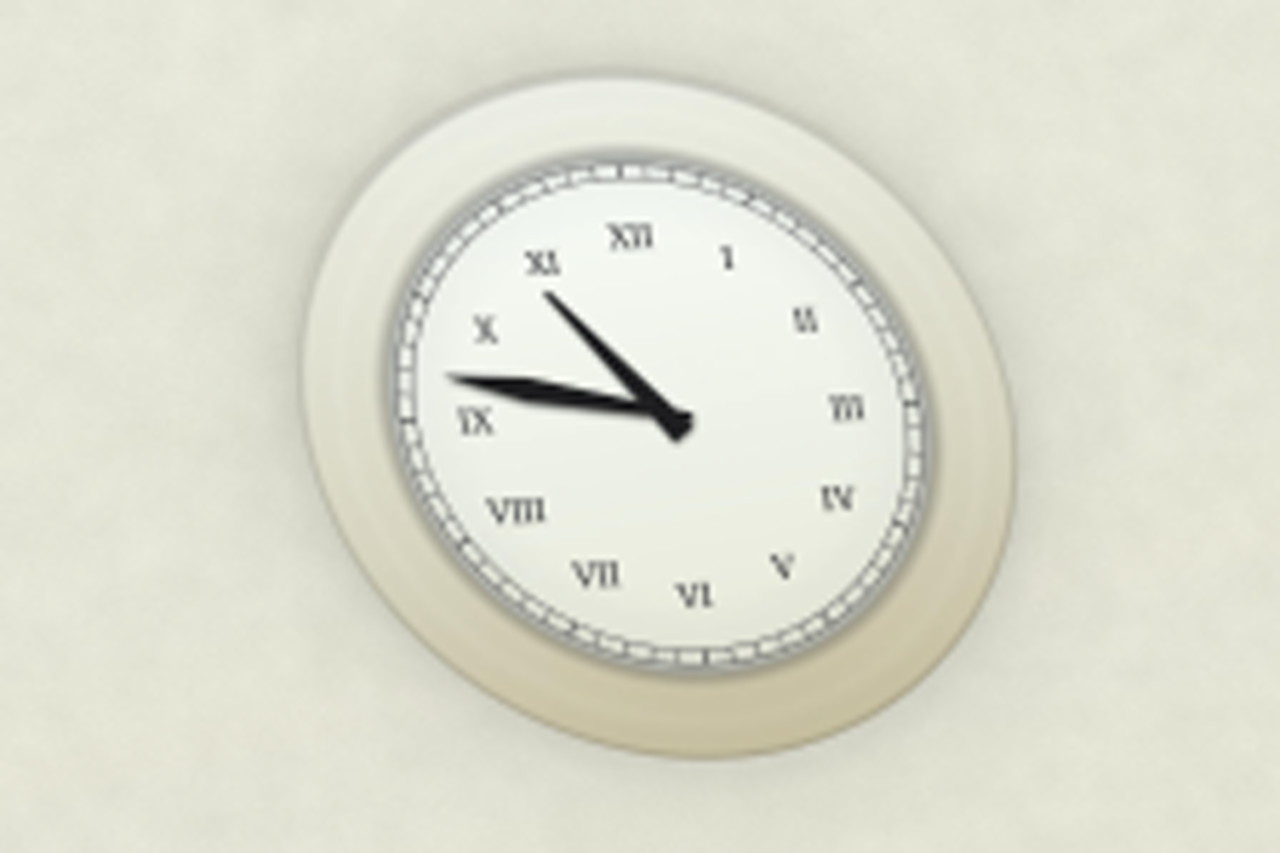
h=10 m=47
